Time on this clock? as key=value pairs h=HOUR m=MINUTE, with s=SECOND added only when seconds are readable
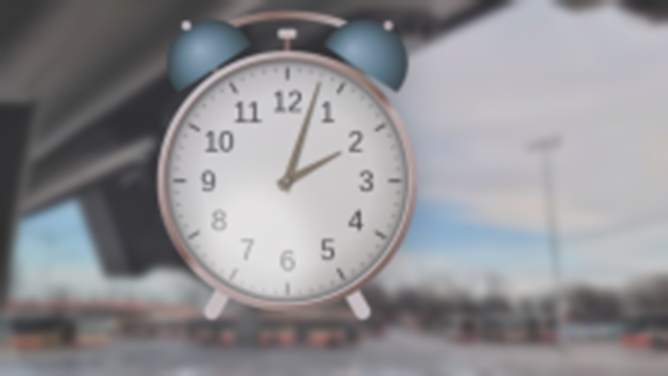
h=2 m=3
